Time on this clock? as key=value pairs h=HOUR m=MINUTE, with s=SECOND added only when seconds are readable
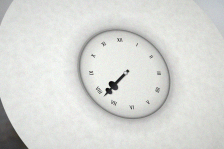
h=7 m=38
